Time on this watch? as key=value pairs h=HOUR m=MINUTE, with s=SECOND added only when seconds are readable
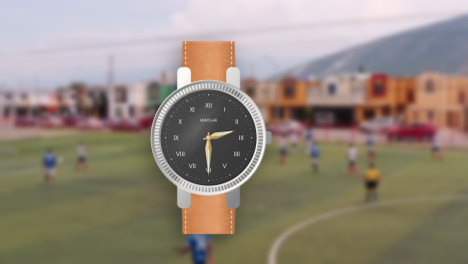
h=2 m=30
